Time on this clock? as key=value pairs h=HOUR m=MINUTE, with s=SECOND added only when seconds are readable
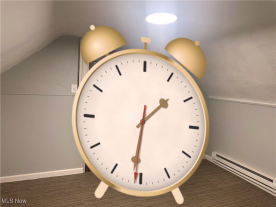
h=1 m=31 s=31
